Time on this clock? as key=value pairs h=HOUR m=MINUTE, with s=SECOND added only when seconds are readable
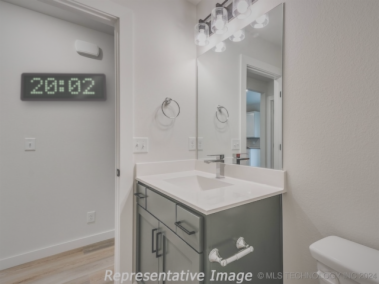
h=20 m=2
